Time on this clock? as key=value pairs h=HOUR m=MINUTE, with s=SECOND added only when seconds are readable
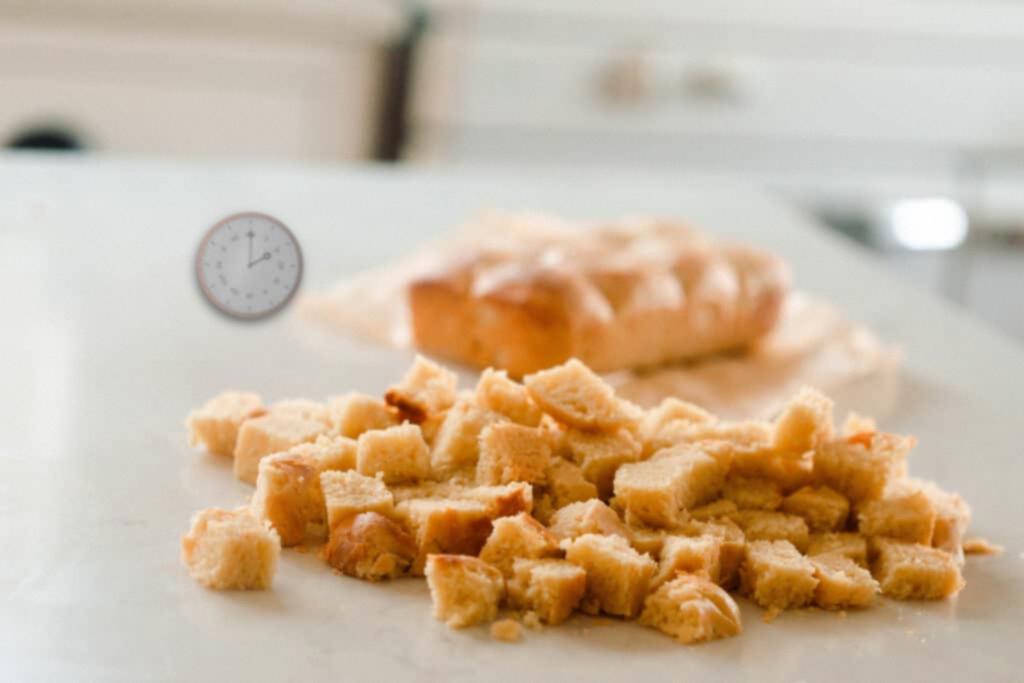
h=2 m=0
